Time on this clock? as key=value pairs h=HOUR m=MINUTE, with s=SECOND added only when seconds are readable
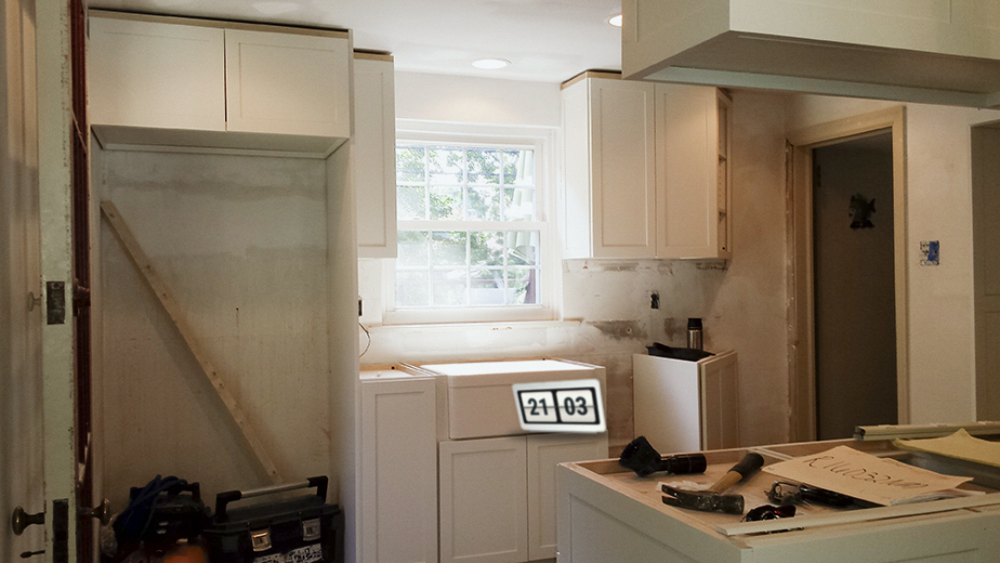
h=21 m=3
